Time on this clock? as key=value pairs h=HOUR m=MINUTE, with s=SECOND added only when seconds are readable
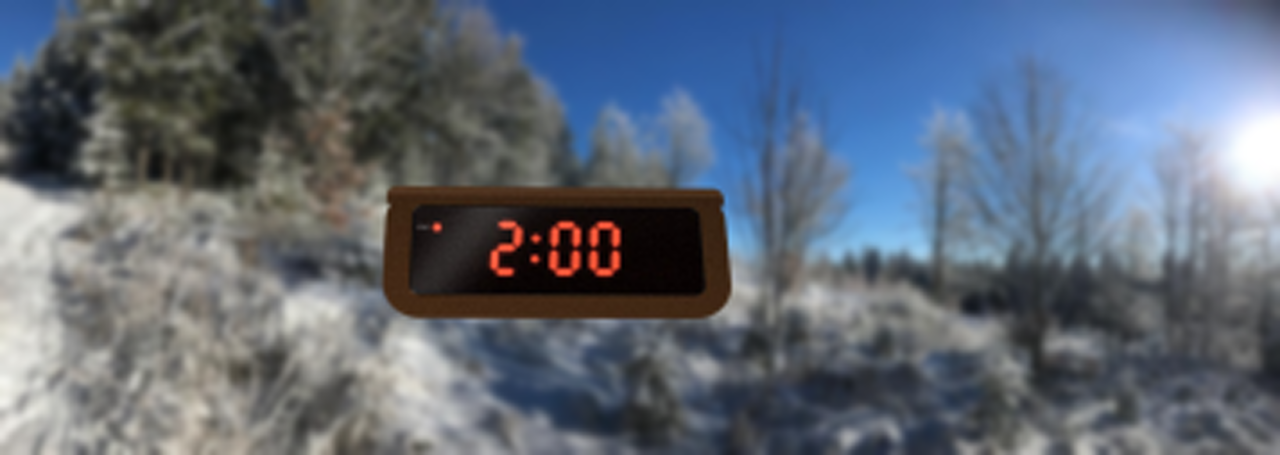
h=2 m=0
